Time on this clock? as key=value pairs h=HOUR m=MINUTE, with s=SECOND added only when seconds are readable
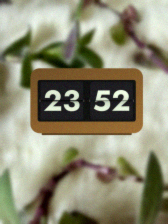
h=23 m=52
